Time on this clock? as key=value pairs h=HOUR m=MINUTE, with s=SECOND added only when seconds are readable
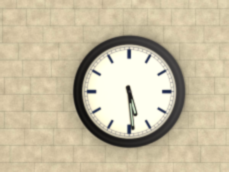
h=5 m=29
